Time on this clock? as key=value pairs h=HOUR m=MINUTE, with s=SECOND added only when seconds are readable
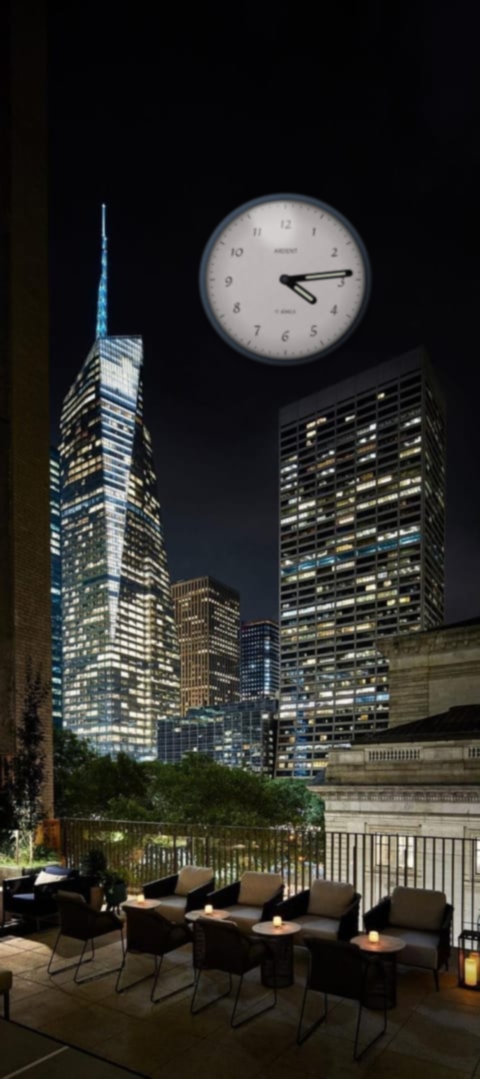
h=4 m=14
